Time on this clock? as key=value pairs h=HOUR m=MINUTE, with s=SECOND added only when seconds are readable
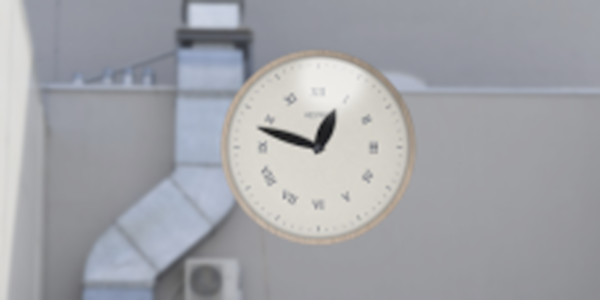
h=12 m=48
